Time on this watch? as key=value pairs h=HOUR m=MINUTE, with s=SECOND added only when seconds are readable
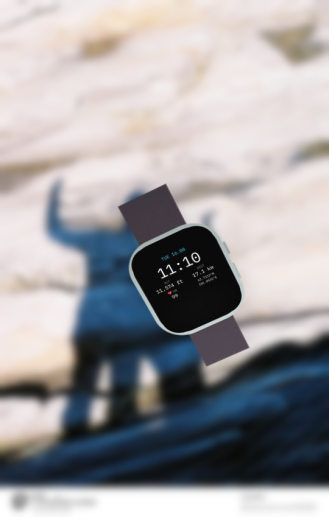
h=11 m=10
